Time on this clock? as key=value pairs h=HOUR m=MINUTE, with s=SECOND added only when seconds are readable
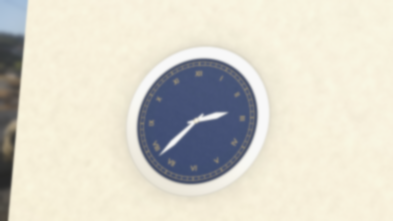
h=2 m=38
